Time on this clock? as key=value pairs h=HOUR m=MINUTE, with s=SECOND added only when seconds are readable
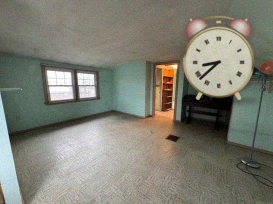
h=8 m=38
